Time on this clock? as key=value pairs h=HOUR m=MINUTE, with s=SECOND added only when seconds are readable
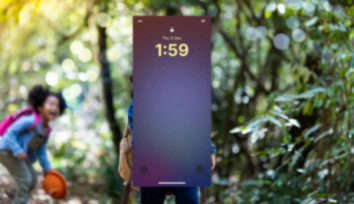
h=1 m=59
